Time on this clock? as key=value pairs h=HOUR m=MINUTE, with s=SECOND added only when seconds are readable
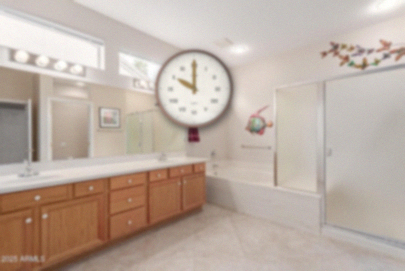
h=10 m=0
